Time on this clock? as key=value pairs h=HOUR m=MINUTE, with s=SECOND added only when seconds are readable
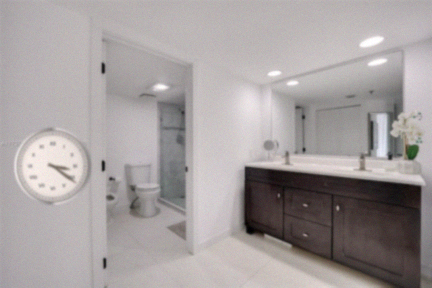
h=3 m=21
